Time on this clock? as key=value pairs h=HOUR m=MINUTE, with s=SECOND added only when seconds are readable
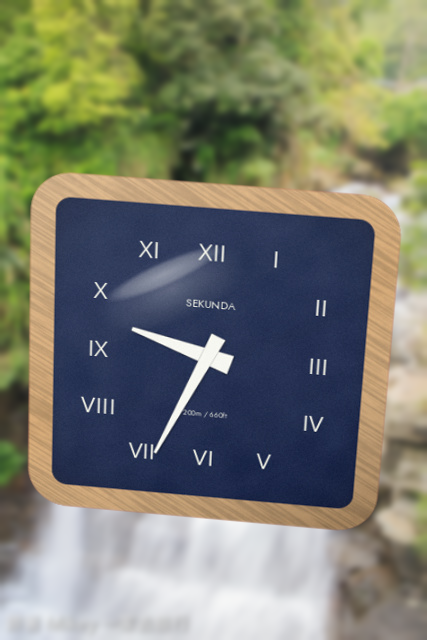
h=9 m=34
